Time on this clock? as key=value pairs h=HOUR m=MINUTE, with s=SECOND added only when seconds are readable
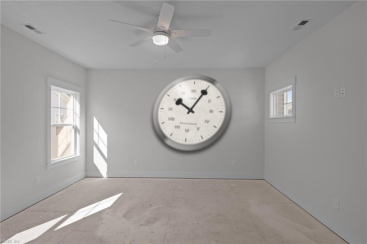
h=10 m=5
